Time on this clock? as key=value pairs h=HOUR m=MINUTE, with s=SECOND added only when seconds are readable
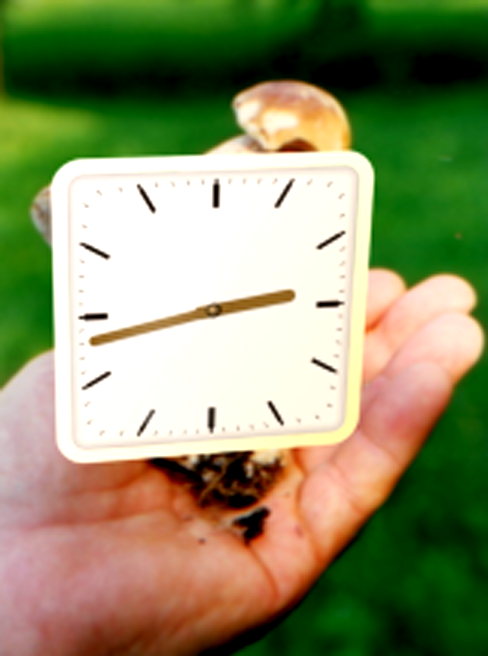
h=2 m=43
